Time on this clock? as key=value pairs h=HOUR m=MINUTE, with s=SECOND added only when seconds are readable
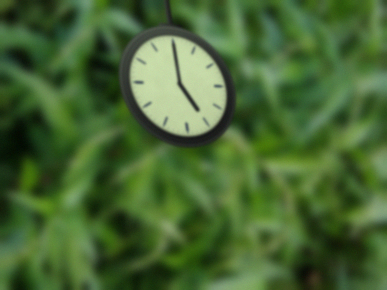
h=5 m=0
